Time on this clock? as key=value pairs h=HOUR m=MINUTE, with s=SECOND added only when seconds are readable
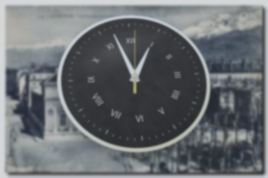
h=12 m=57 s=1
